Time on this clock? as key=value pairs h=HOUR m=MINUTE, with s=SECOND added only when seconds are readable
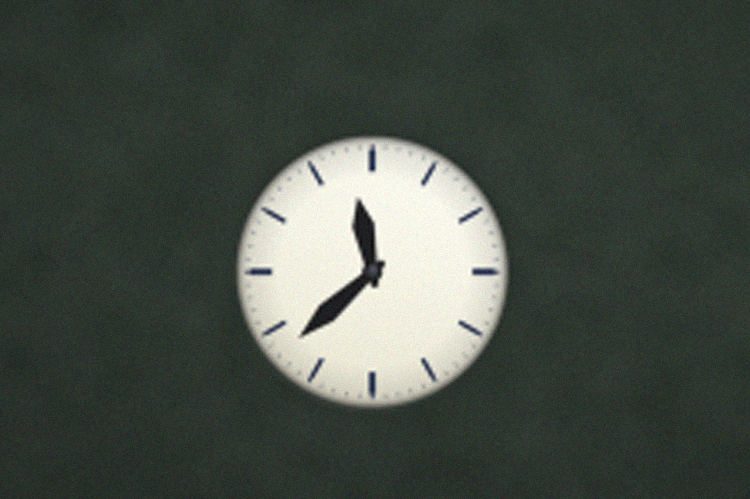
h=11 m=38
